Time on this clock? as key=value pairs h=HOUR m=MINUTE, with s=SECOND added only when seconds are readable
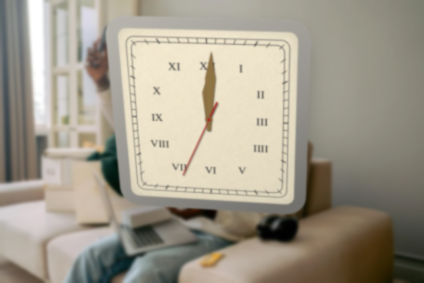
h=12 m=0 s=34
